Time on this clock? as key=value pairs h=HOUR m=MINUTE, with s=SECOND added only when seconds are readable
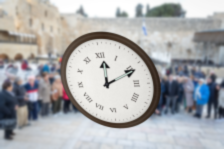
h=12 m=11
